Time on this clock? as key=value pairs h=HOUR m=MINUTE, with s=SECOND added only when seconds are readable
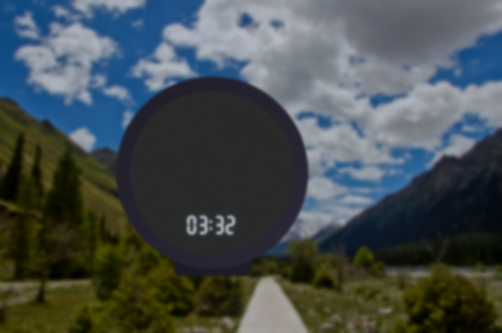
h=3 m=32
